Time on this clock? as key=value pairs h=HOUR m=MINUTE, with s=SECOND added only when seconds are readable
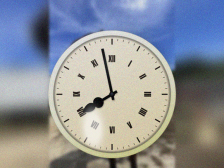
h=7 m=58
